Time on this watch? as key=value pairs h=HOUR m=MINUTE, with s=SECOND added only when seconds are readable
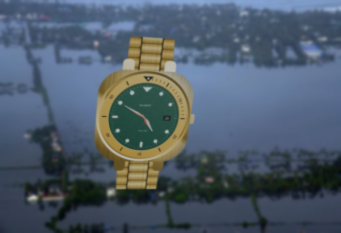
h=4 m=50
